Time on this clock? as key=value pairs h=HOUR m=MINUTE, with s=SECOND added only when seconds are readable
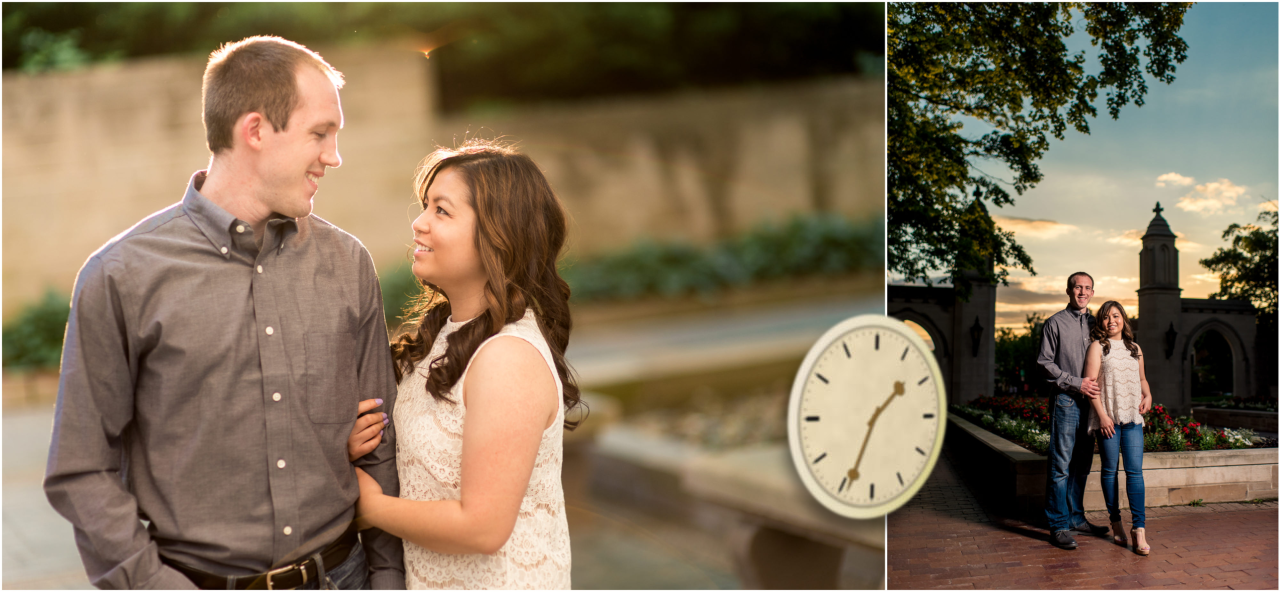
h=1 m=34
